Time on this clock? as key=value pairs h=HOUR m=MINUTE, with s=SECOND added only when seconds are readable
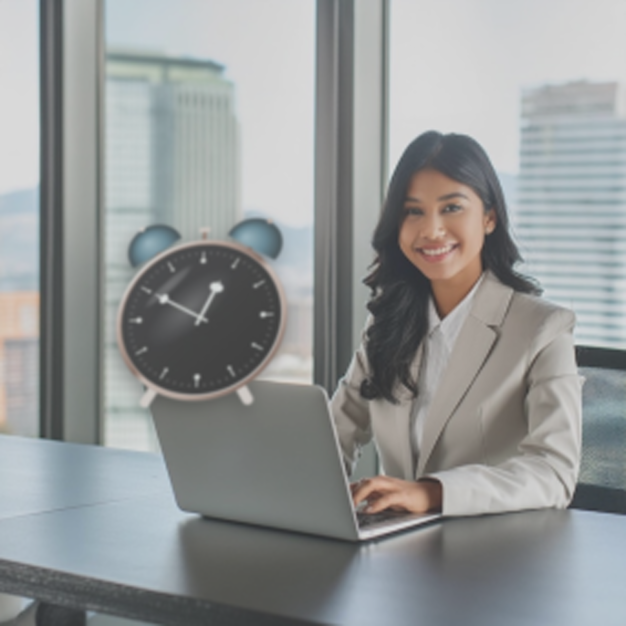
h=12 m=50
